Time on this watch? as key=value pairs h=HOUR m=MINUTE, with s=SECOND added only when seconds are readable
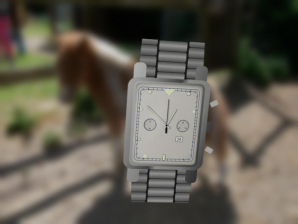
h=12 m=52
